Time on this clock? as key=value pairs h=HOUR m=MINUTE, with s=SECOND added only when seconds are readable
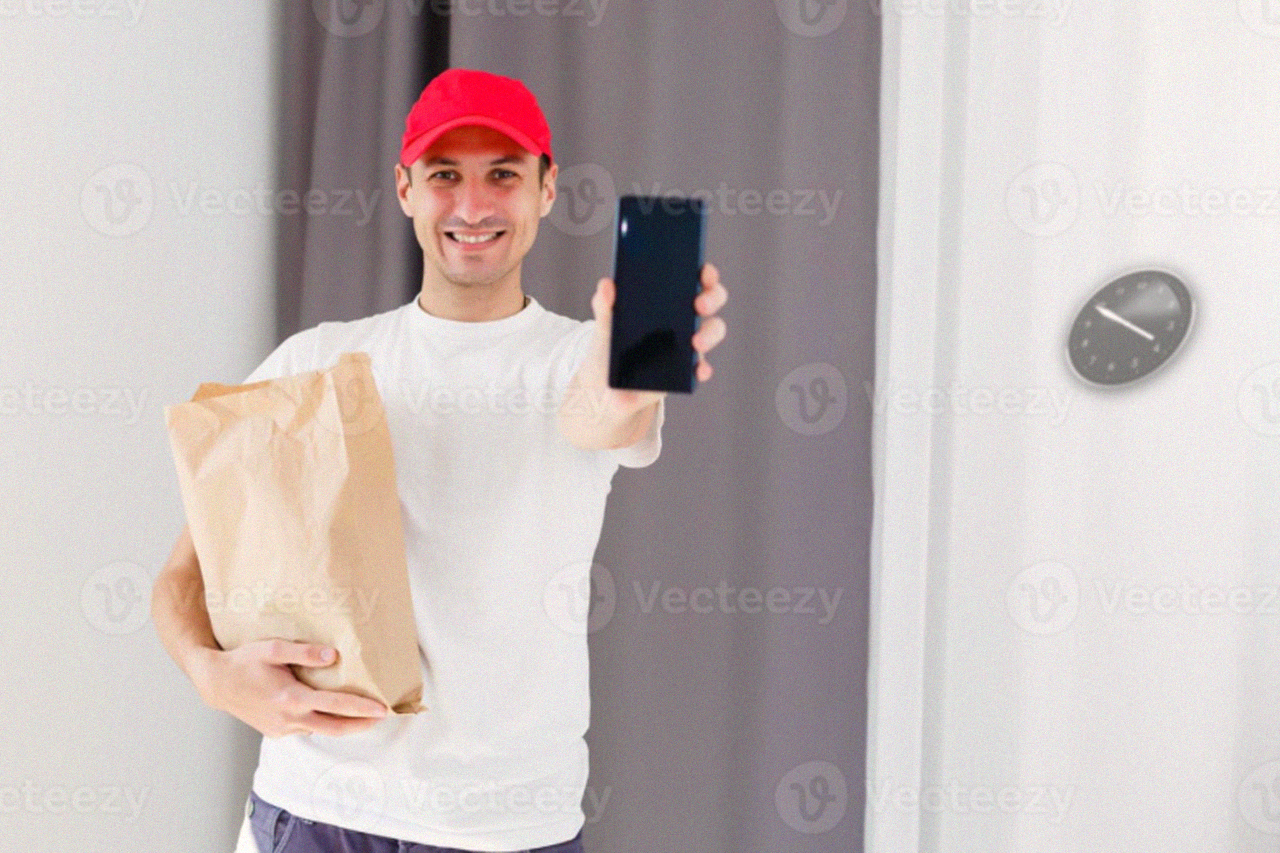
h=3 m=49
